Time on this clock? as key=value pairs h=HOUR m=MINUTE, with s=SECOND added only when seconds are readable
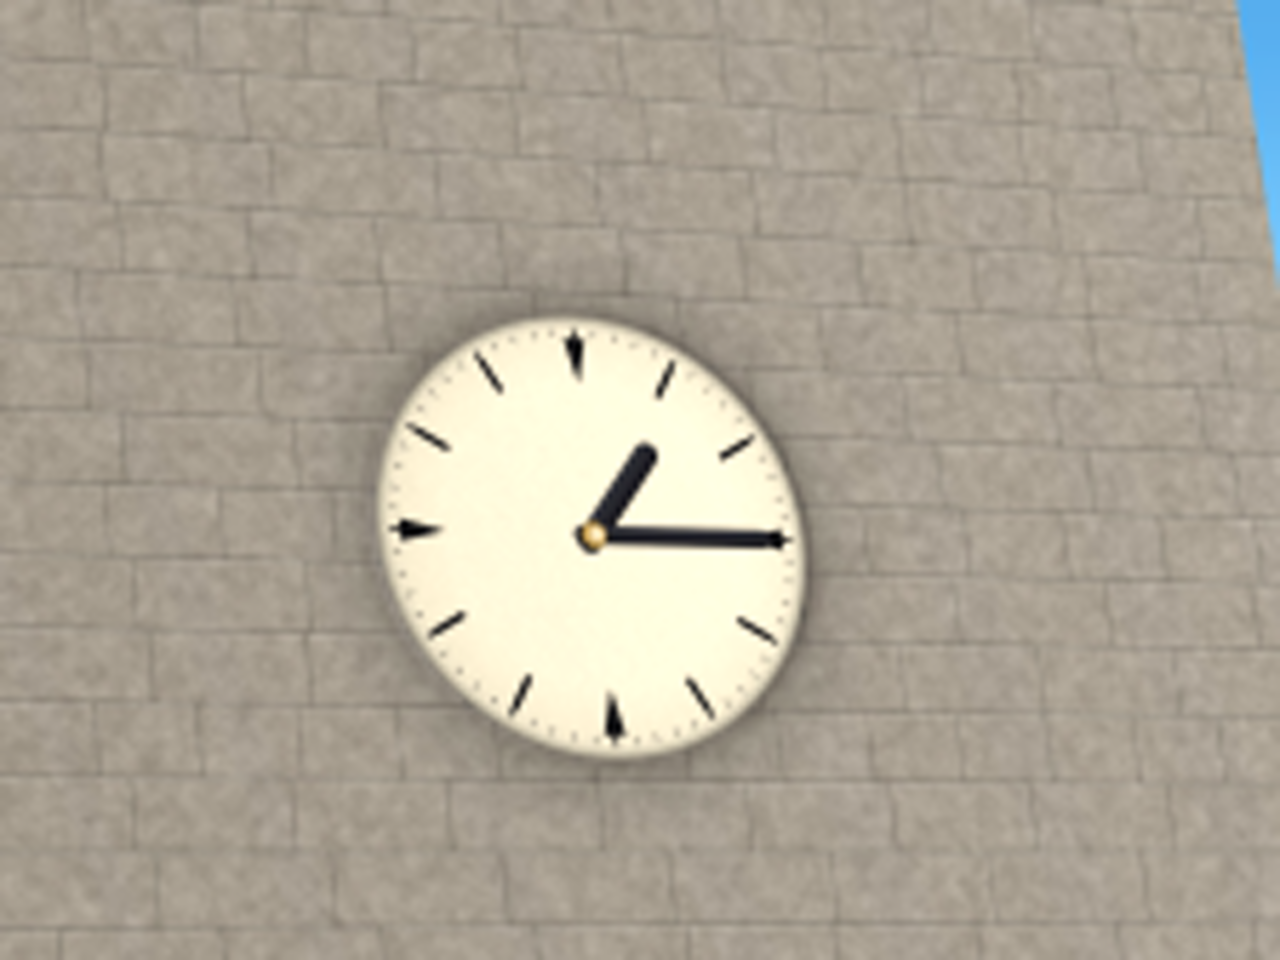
h=1 m=15
